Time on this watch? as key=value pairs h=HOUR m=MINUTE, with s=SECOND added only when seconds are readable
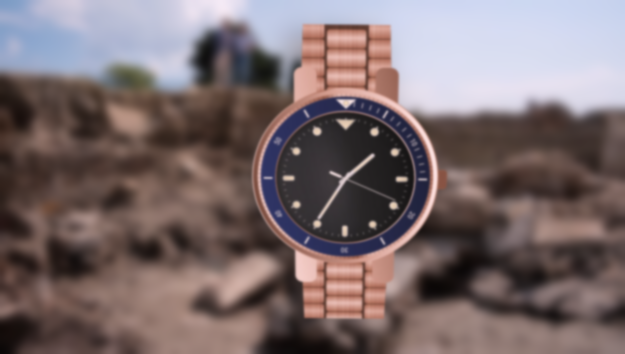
h=1 m=35 s=19
